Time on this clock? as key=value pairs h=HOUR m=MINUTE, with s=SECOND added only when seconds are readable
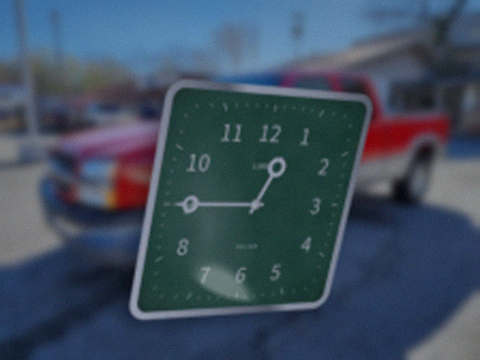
h=12 m=45
